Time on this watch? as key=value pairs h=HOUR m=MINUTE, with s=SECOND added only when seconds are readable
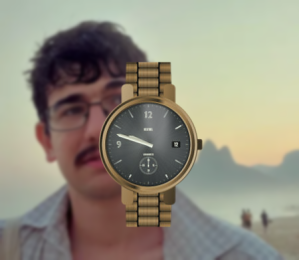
h=9 m=48
